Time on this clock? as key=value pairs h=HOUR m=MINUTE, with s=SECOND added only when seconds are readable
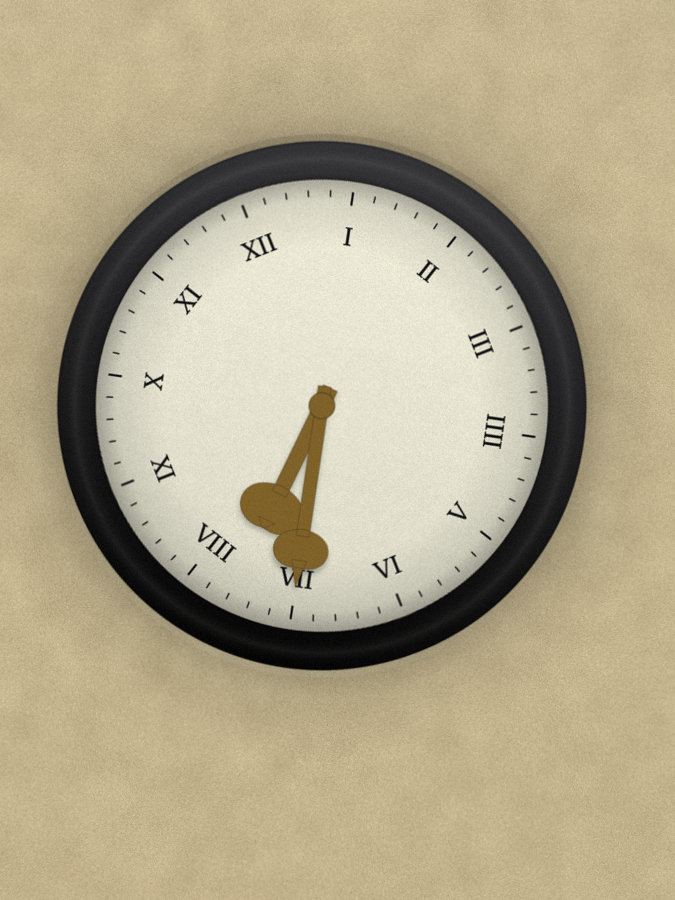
h=7 m=35
